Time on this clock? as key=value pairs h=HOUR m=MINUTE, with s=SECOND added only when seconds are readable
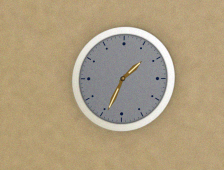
h=1 m=34
